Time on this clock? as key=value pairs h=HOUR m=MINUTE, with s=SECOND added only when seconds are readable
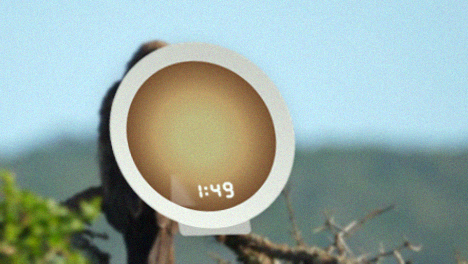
h=1 m=49
